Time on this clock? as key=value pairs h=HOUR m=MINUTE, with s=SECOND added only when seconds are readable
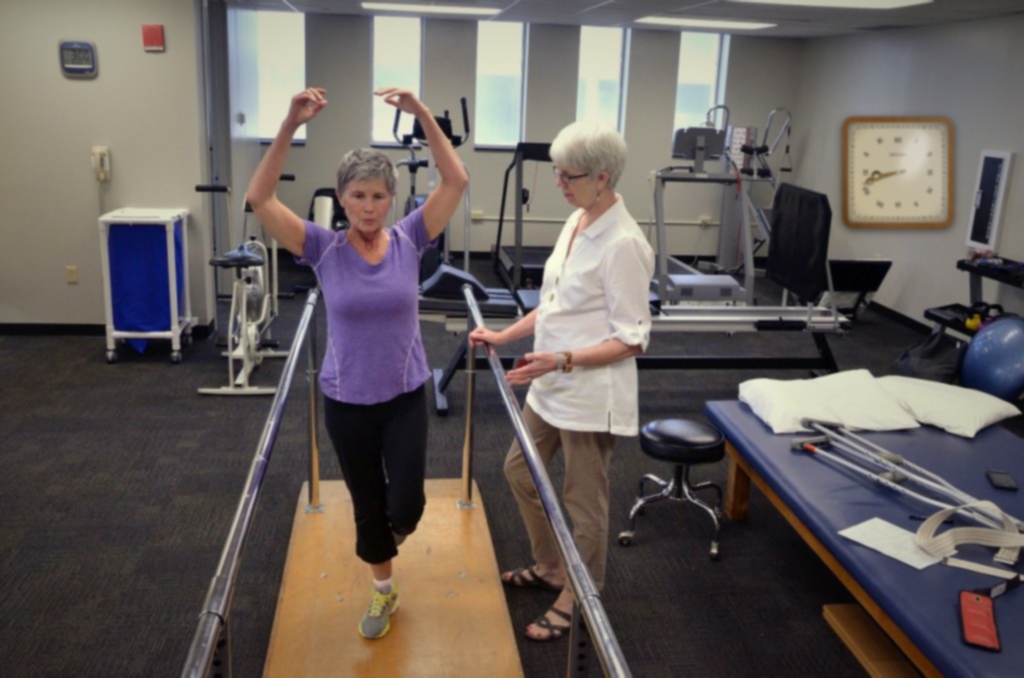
h=8 m=42
